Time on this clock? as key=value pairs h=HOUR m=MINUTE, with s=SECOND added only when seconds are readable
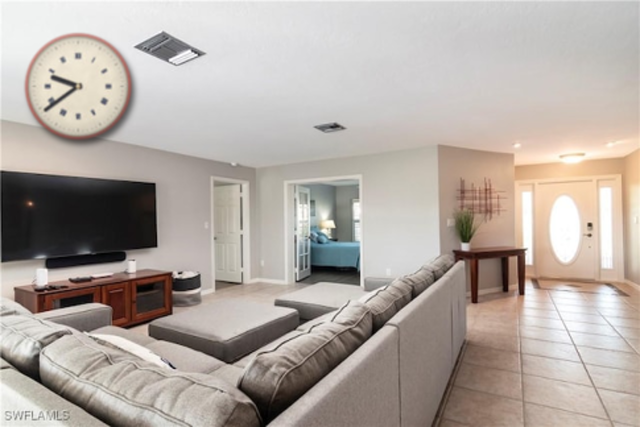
h=9 m=39
